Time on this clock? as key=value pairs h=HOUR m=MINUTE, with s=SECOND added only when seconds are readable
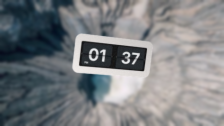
h=1 m=37
